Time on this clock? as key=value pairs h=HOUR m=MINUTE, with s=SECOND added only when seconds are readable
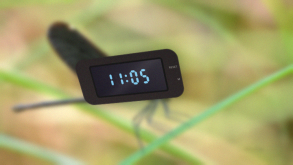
h=11 m=5
